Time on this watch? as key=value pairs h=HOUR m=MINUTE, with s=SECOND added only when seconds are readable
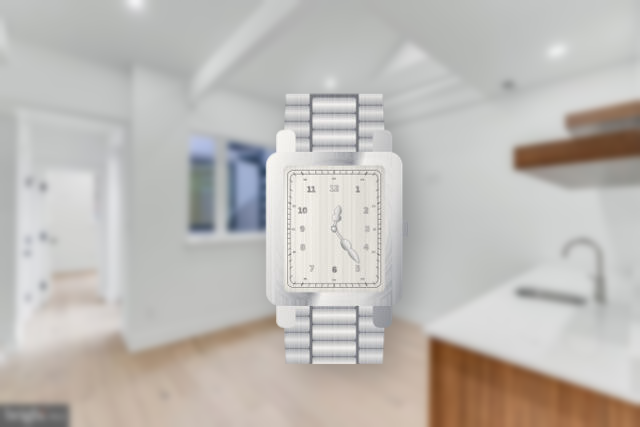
h=12 m=24
